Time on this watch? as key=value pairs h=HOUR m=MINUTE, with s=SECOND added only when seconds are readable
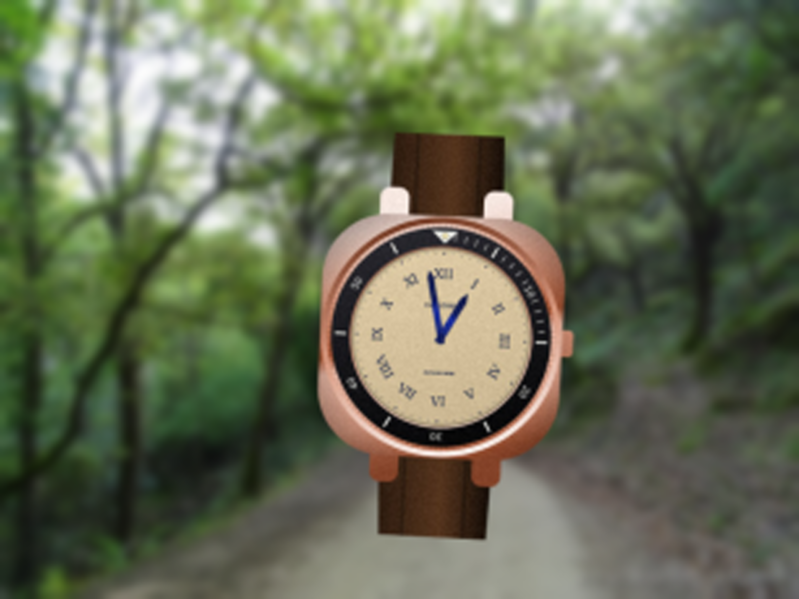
h=12 m=58
